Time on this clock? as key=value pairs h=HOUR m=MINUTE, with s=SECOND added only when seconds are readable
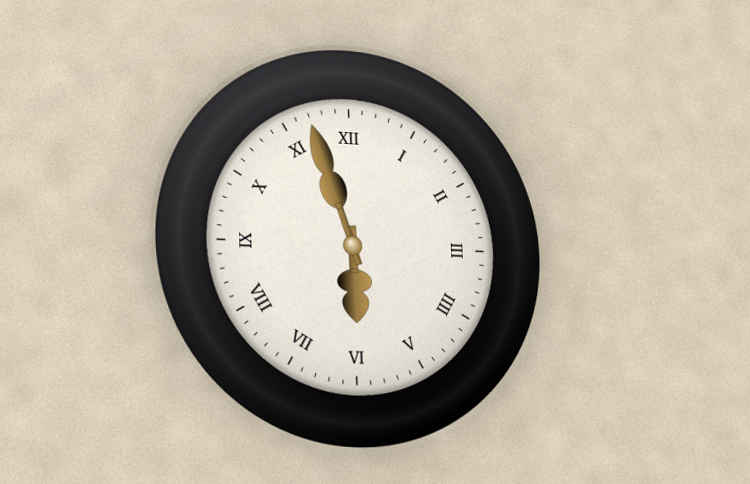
h=5 m=57
